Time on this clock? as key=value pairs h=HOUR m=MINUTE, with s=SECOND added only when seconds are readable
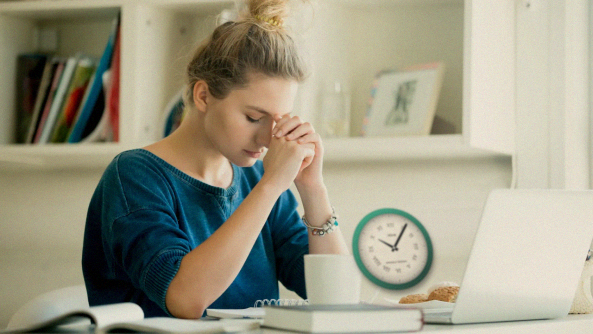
h=10 m=6
